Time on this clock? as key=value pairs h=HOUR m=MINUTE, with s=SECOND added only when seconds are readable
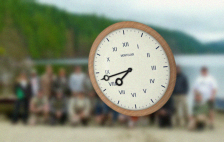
h=7 m=43
